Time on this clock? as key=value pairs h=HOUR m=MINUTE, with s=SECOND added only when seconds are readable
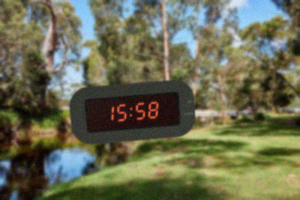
h=15 m=58
